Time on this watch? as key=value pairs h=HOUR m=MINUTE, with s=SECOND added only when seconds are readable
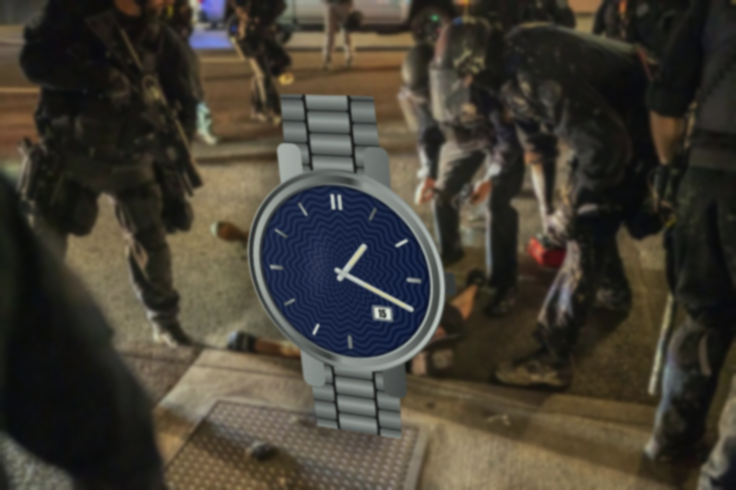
h=1 m=19
